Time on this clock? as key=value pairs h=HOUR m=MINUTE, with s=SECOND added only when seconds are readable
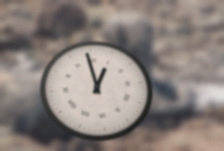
h=12 m=59
